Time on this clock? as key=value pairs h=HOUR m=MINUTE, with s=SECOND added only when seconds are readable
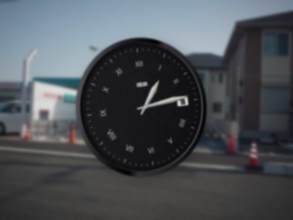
h=1 m=14
